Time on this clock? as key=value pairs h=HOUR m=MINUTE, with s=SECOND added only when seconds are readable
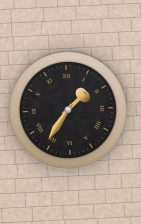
h=1 m=36
